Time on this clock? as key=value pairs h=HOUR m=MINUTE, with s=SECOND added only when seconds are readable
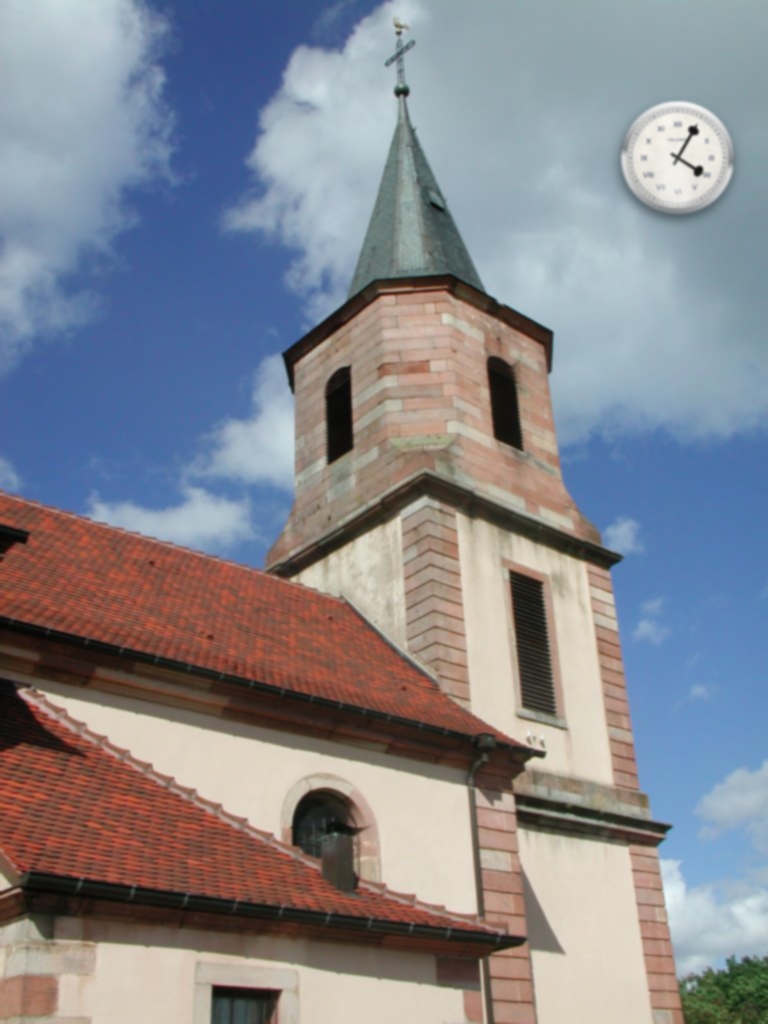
h=4 m=5
